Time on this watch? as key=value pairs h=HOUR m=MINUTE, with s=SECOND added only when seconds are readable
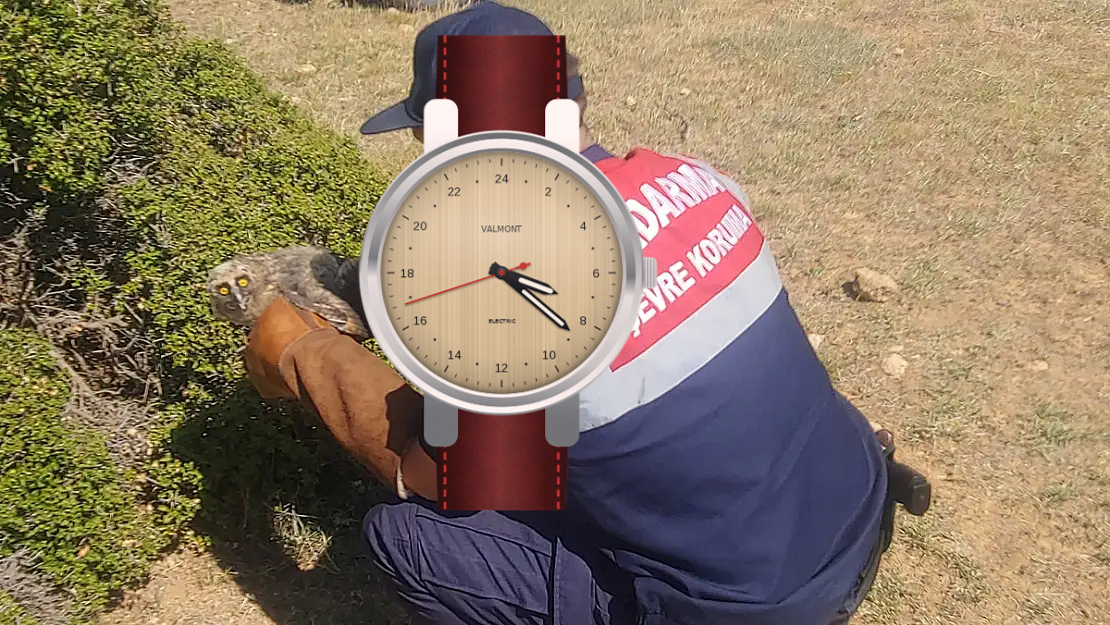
h=7 m=21 s=42
